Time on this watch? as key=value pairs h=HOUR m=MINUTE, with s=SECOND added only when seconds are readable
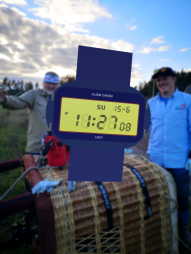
h=11 m=27 s=8
